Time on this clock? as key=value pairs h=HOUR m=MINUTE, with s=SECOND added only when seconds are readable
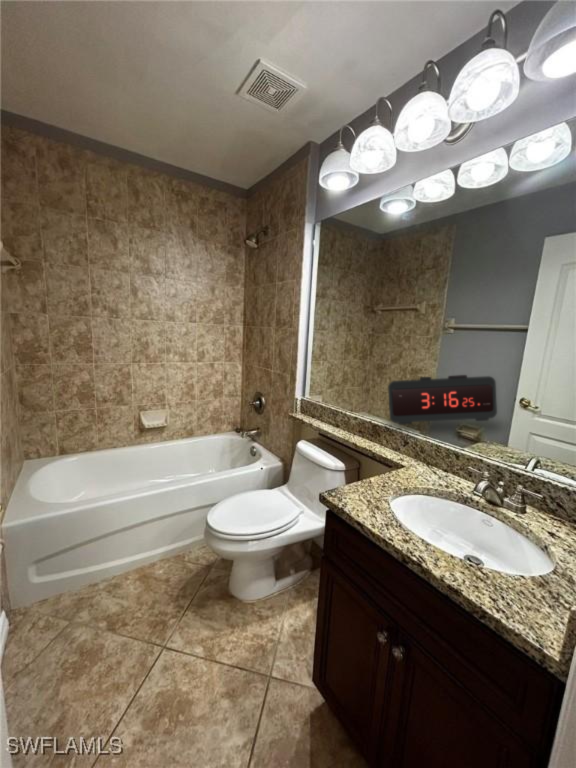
h=3 m=16
